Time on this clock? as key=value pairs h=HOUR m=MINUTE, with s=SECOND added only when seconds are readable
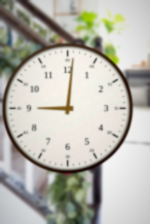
h=9 m=1
